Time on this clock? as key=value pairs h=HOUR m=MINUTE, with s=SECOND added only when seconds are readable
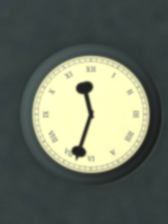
h=11 m=33
